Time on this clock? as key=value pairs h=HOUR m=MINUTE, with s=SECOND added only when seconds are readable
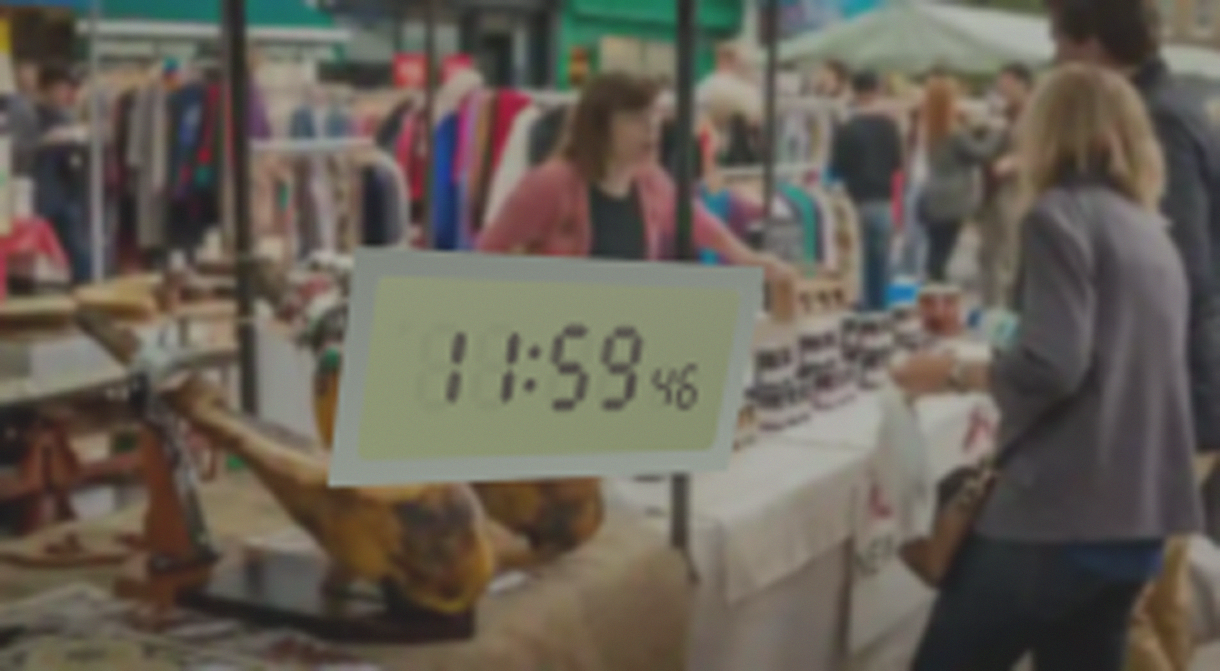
h=11 m=59 s=46
